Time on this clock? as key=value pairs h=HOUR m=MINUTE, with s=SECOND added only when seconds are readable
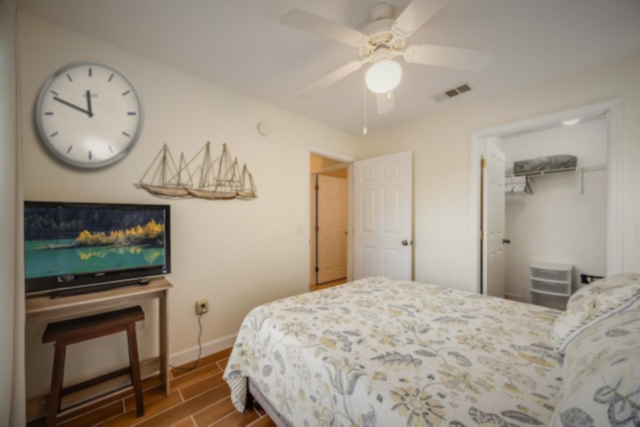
h=11 m=49
